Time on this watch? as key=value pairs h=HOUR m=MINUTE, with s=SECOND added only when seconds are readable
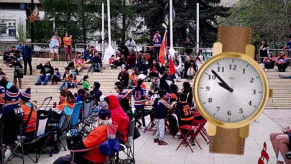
h=9 m=52
